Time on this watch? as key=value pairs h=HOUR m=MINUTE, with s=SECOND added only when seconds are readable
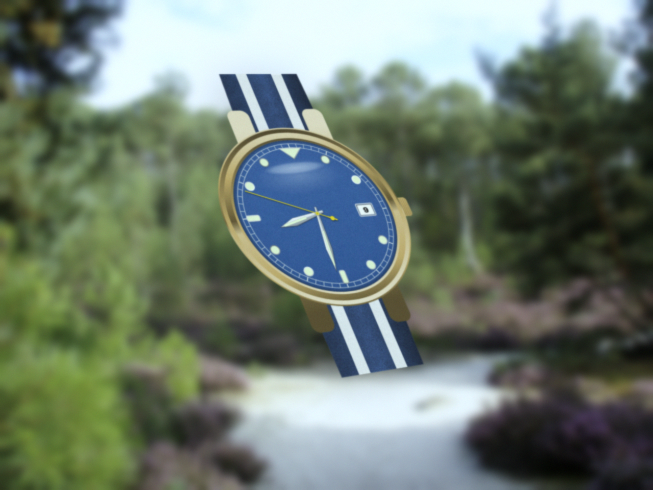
h=8 m=30 s=49
